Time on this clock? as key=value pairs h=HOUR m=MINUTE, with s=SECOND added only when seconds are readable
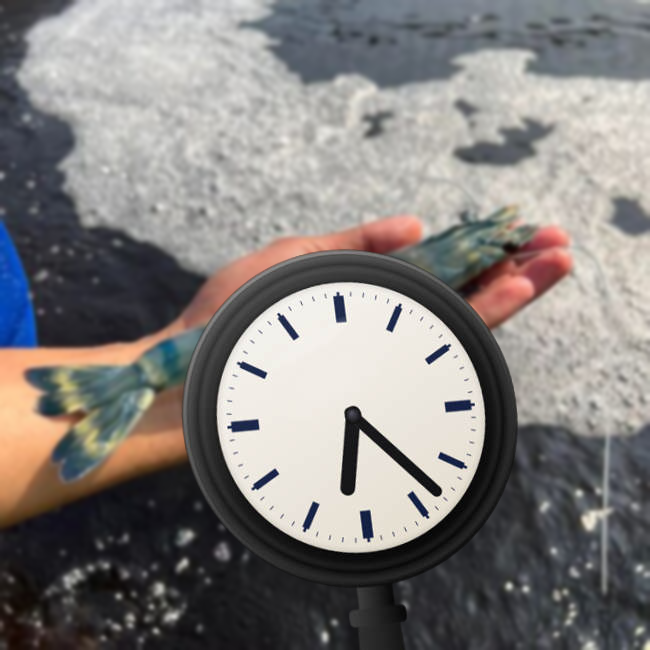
h=6 m=23
